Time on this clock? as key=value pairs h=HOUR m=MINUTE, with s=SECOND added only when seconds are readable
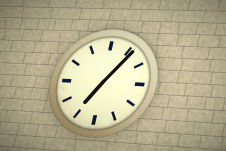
h=7 m=6
